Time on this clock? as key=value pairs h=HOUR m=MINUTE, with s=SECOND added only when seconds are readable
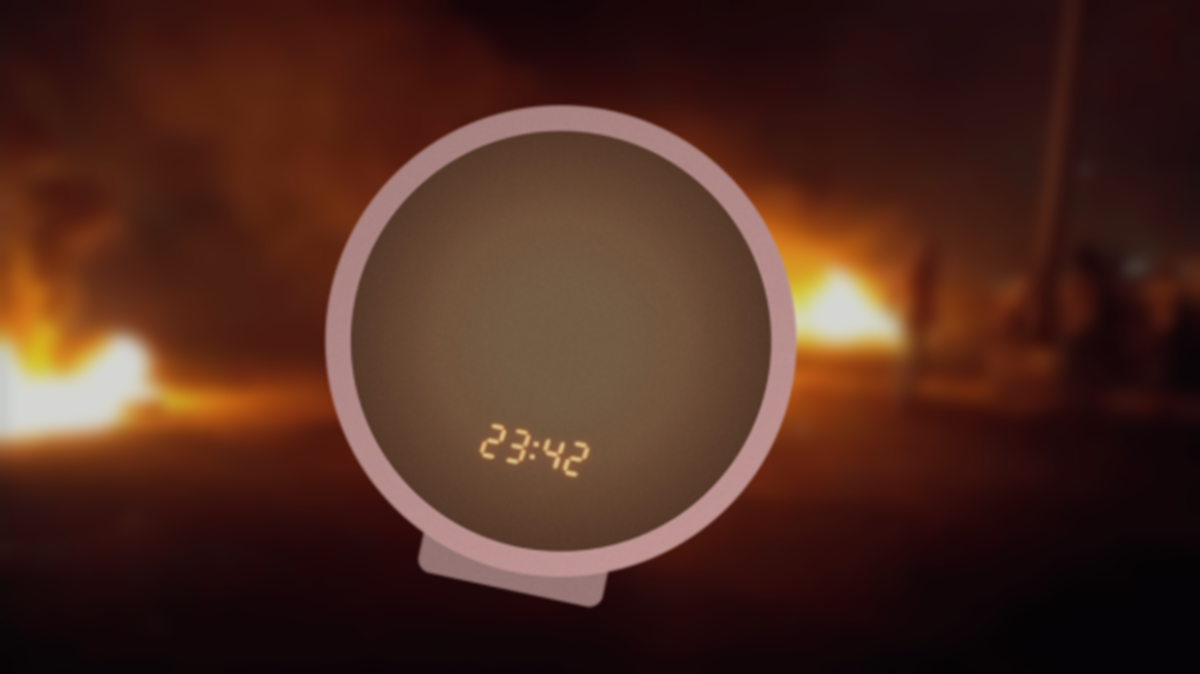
h=23 m=42
